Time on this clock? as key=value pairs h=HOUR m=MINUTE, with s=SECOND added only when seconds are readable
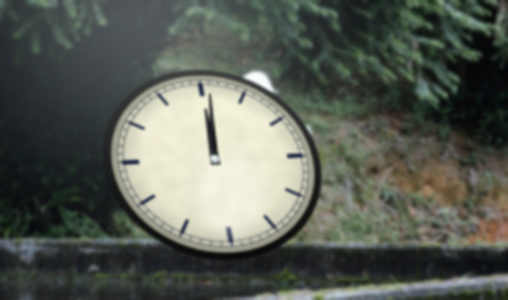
h=12 m=1
